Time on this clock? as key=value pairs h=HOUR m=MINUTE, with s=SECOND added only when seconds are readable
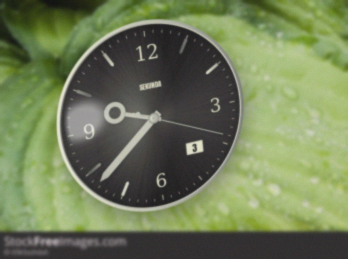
h=9 m=38 s=19
